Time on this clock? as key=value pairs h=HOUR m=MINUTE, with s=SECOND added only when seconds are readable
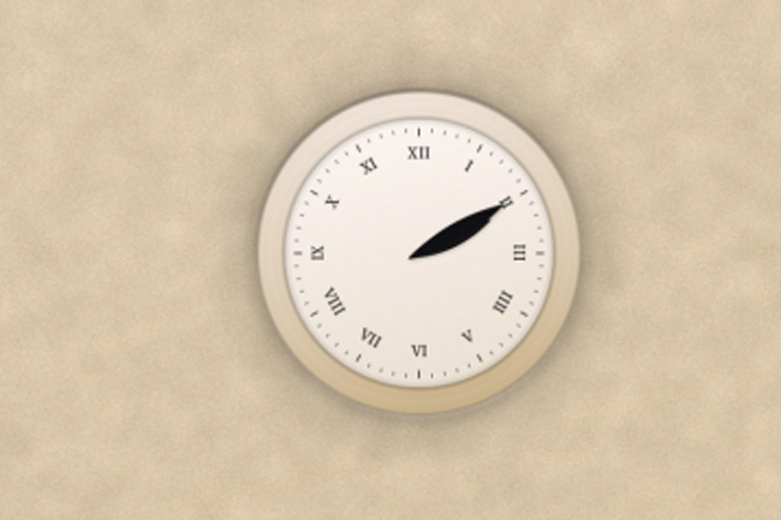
h=2 m=10
